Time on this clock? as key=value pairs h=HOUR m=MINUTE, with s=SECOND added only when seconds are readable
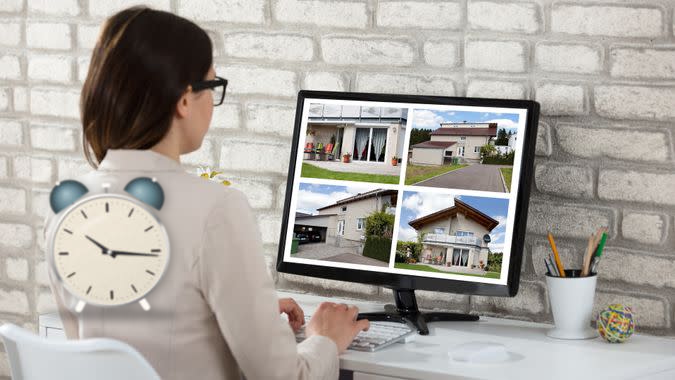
h=10 m=16
